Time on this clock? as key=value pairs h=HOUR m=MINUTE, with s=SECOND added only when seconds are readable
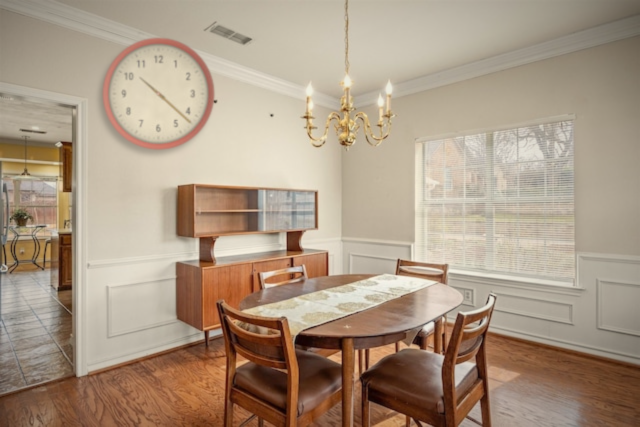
h=10 m=22
